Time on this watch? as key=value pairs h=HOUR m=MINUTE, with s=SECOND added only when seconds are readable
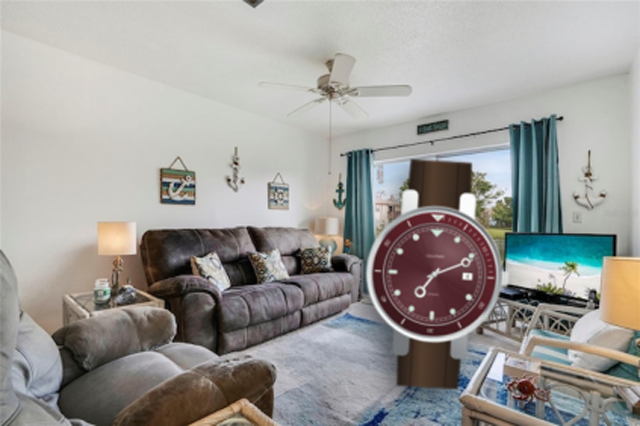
h=7 m=11
